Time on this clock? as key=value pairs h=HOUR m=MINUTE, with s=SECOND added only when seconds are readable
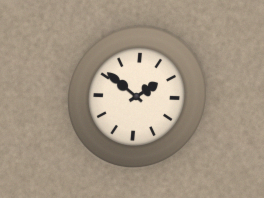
h=1 m=51
